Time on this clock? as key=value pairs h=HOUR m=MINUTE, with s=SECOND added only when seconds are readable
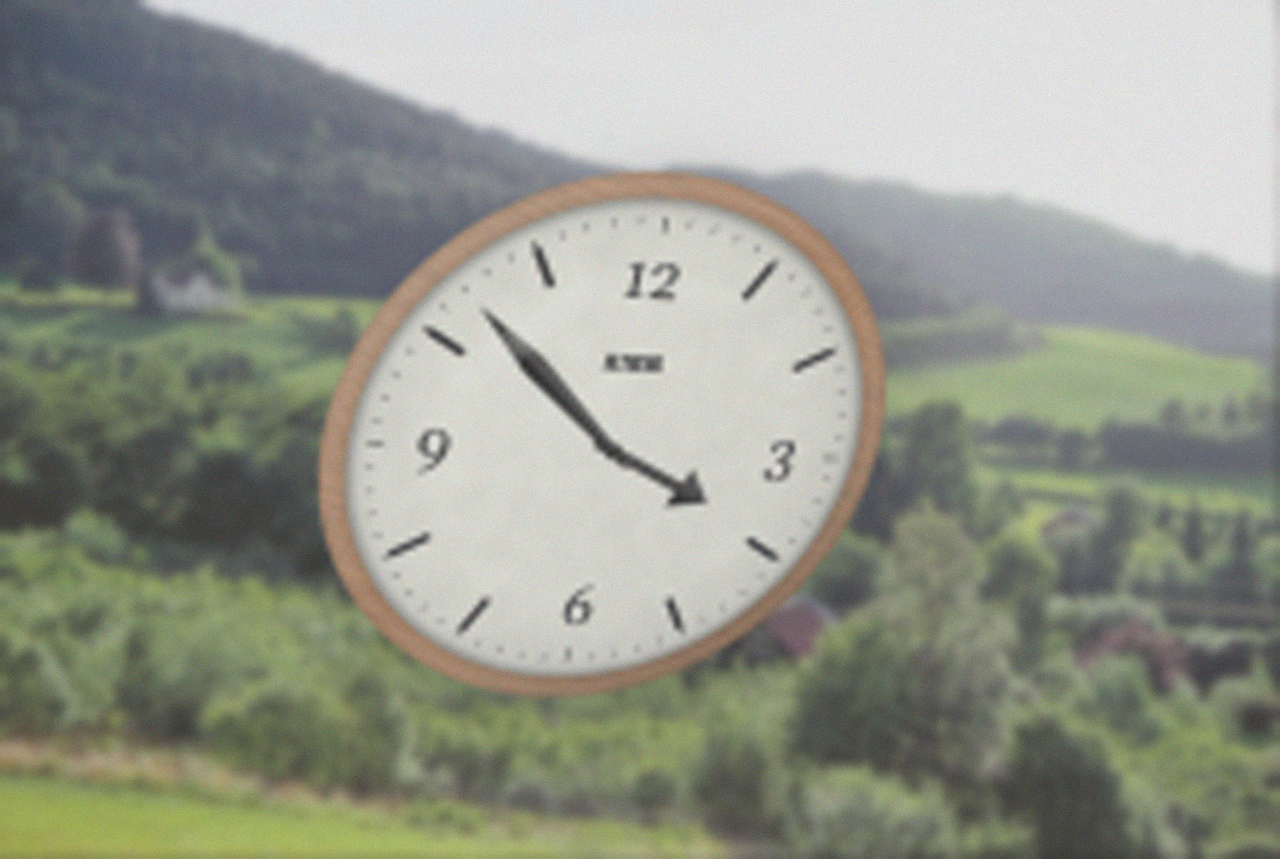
h=3 m=52
